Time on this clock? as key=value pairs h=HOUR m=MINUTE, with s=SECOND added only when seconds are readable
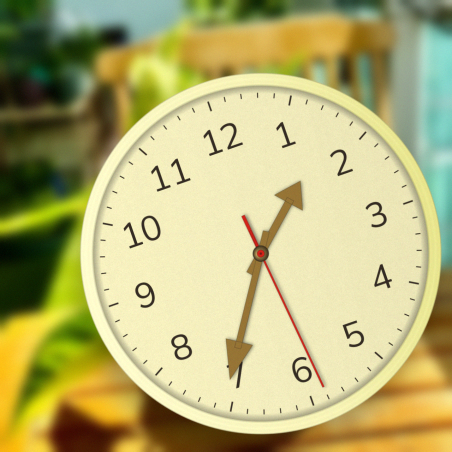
h=1 m=35 s=29
